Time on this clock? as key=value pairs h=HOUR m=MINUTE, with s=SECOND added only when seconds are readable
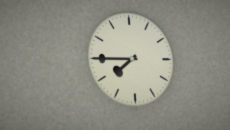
h=7 m=45
